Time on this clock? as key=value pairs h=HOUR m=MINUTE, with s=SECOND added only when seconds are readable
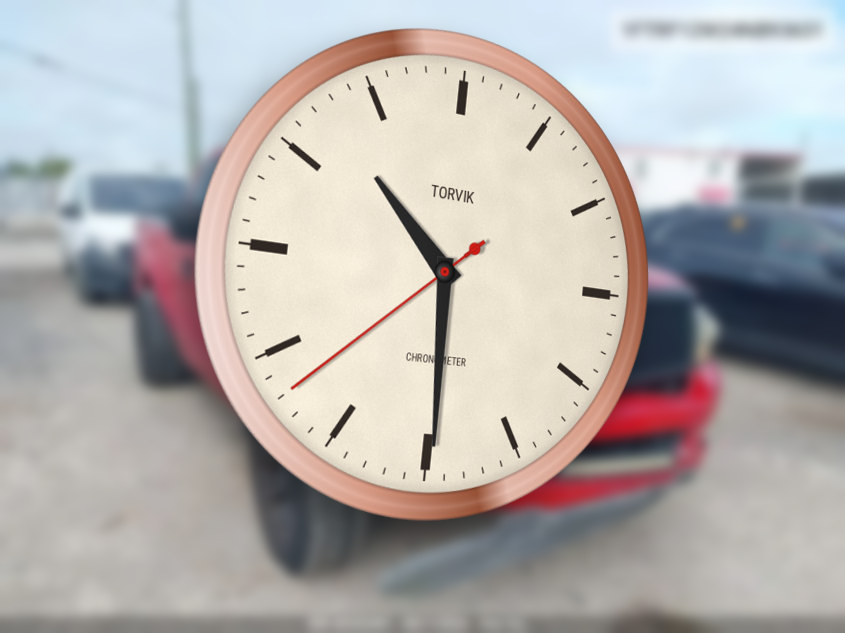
h=10 m=29 s=38
